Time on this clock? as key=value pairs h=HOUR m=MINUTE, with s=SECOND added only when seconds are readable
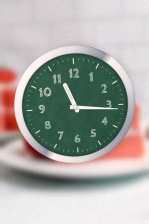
h=11 m=16
